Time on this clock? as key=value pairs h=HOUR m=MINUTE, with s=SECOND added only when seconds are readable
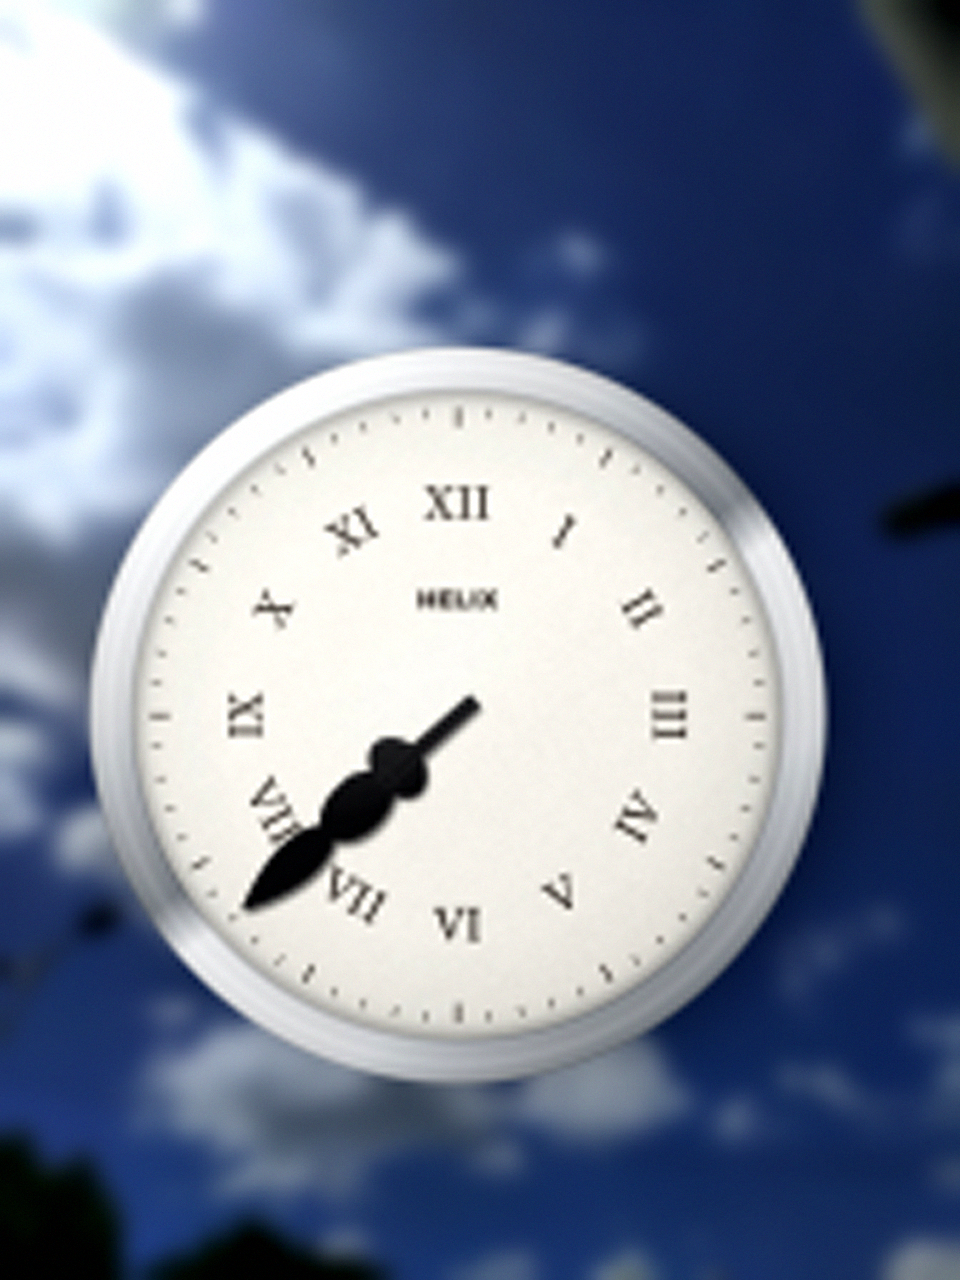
h=7 m=38
